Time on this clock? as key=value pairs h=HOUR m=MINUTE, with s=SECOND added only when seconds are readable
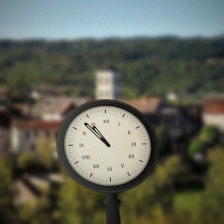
h=10 m=53
